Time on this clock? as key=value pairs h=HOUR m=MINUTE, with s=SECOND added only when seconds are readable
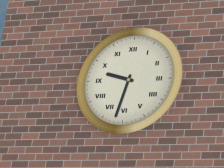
h=9 m=32
